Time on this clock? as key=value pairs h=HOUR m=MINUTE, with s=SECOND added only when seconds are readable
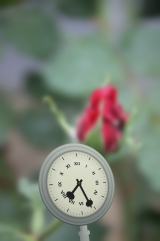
h=7 m=26
